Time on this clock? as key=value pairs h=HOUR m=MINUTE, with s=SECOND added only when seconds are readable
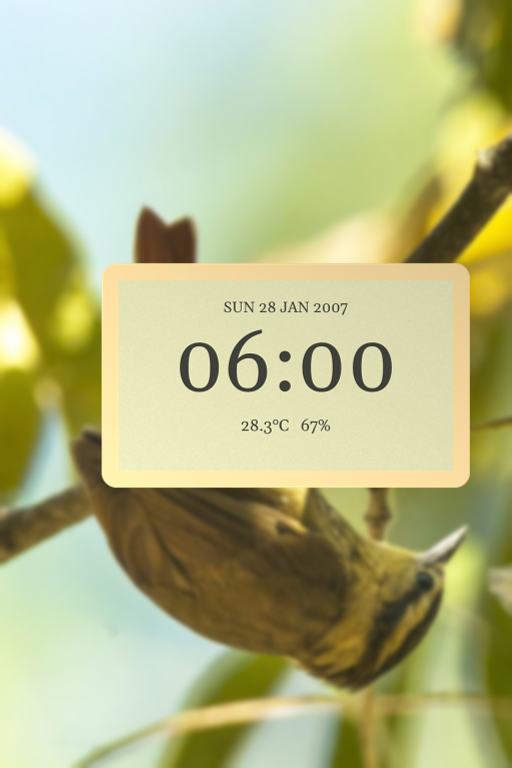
h=6 m=0
